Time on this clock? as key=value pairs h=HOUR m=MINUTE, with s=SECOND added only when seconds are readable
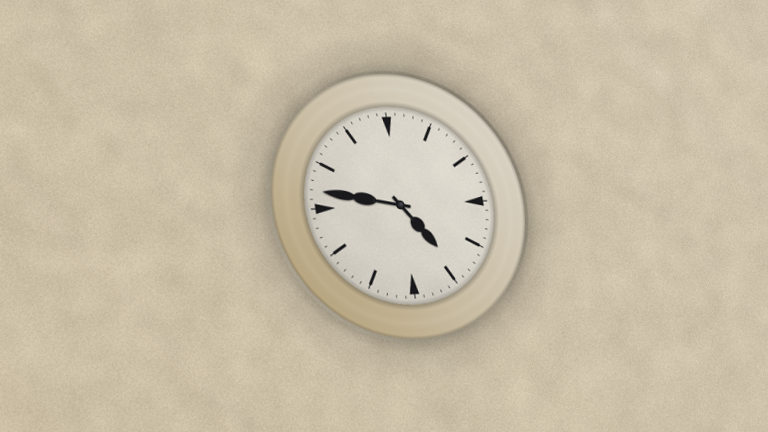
h=4 m=47
